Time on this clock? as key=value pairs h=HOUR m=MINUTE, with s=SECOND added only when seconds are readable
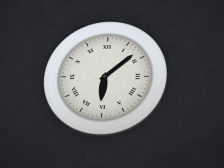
h=6 m=8
